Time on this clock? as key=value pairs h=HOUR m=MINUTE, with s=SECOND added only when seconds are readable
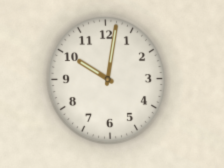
h=10 m=2
